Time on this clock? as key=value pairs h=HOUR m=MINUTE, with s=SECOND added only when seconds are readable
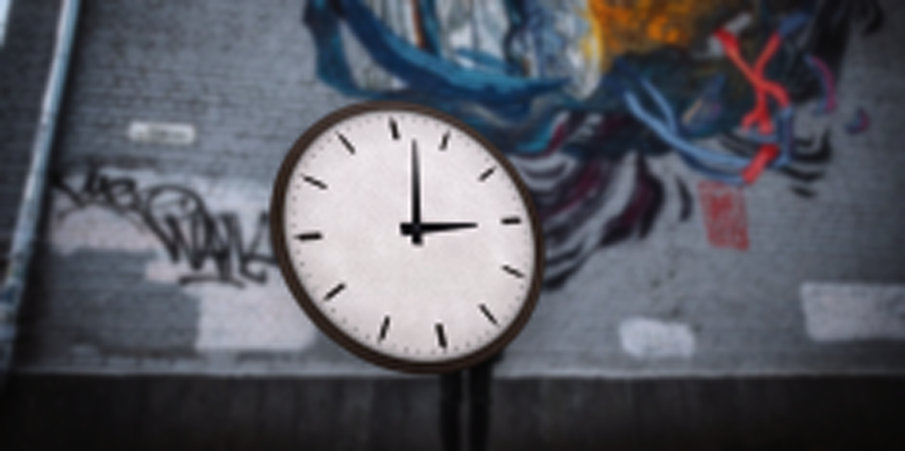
h=3 m=2
